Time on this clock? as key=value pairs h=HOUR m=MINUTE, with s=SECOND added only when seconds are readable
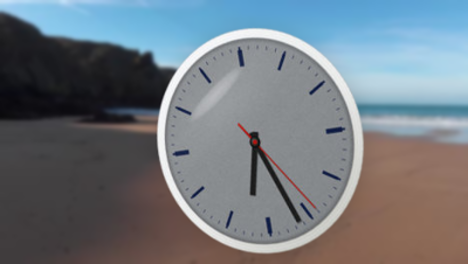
h=6 m=26 s=24
